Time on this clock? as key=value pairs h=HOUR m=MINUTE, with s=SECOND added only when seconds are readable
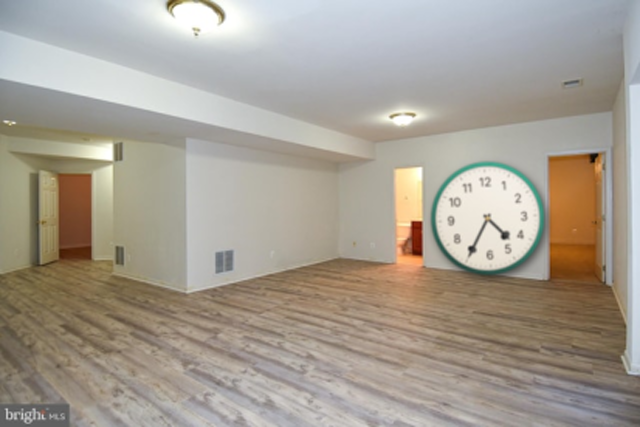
h=4 m=35
